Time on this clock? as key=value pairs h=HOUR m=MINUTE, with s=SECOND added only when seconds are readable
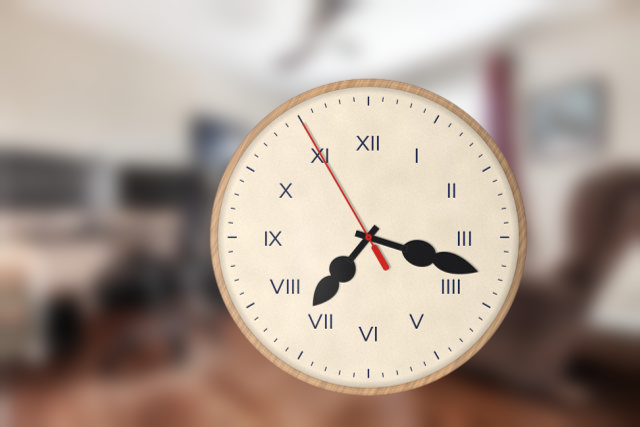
h=7 m=17 s=55
